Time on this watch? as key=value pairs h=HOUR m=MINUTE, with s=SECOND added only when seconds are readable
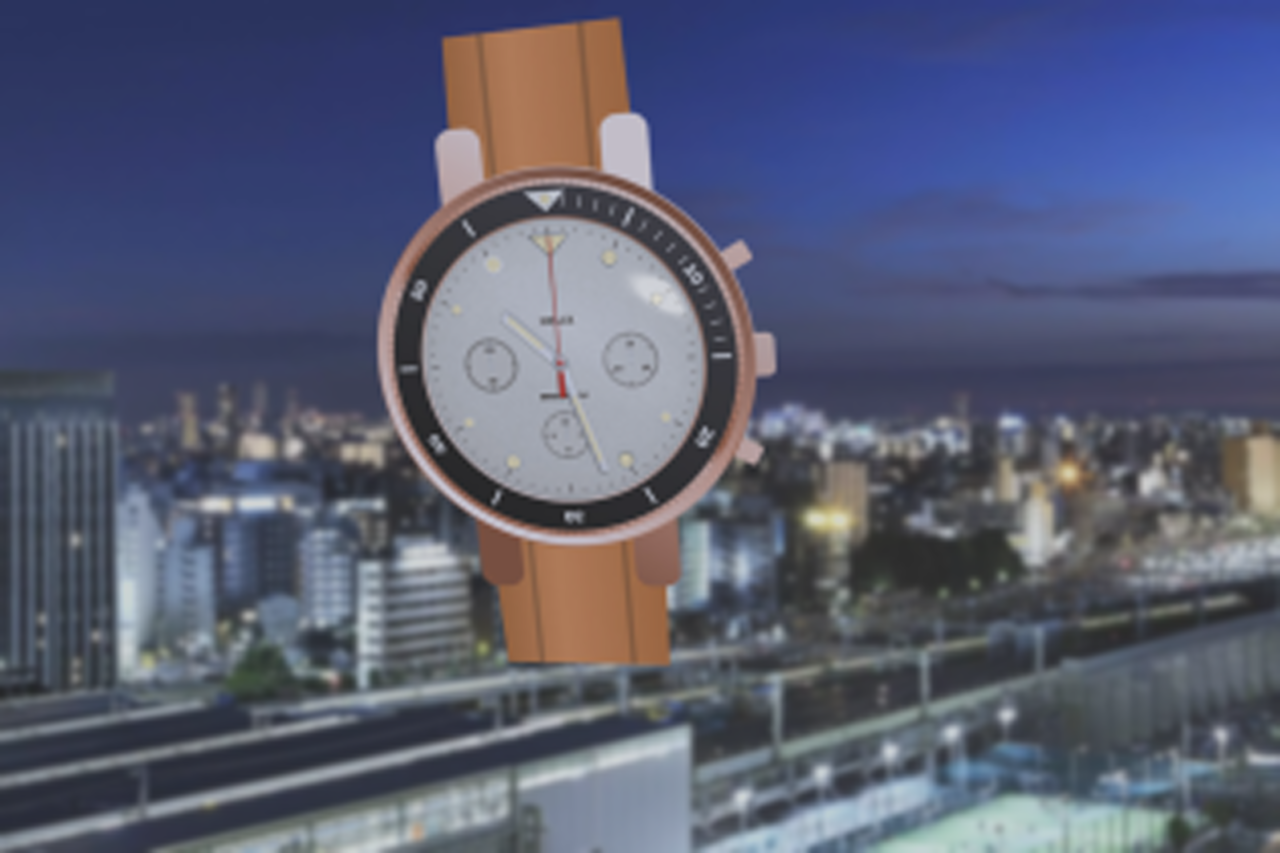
h=10 m=27
